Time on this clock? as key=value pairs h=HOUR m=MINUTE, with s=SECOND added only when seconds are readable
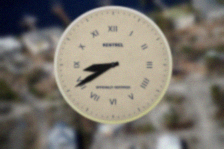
h=8 m=40
